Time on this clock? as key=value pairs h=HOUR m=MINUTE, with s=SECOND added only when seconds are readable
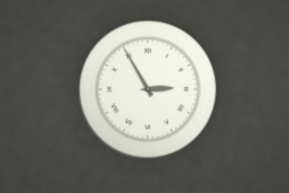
h=2 m=55
